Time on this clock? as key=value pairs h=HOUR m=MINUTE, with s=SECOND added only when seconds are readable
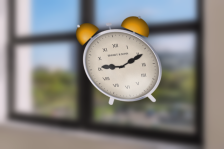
h=9 m=11
